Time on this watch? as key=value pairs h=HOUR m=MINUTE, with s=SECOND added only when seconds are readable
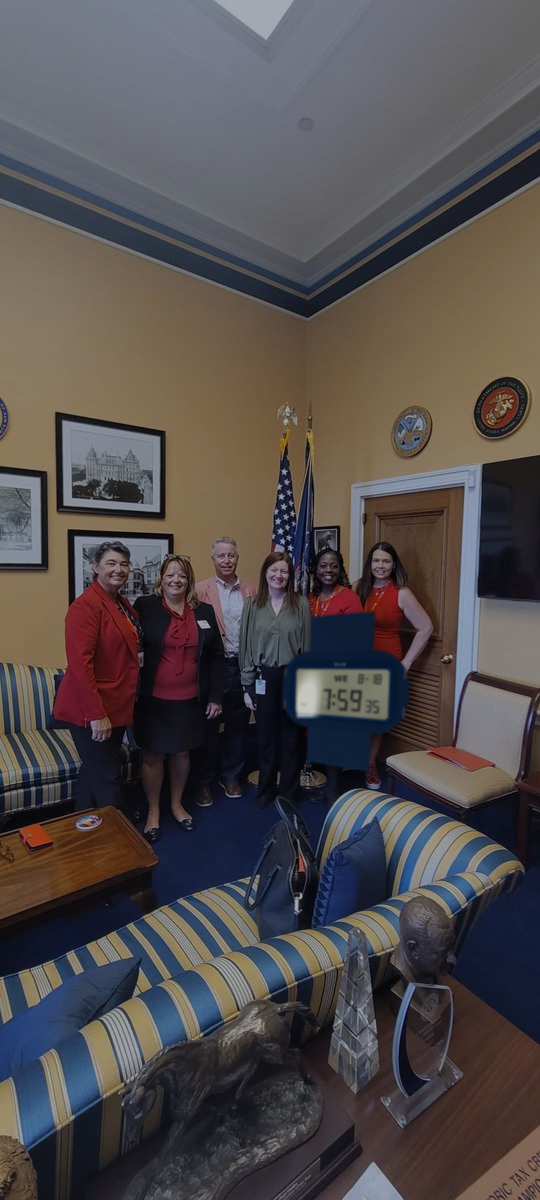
h=7 m=59 s=35
